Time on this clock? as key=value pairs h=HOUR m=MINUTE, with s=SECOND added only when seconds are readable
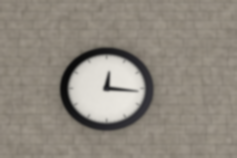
h=12 m=16
